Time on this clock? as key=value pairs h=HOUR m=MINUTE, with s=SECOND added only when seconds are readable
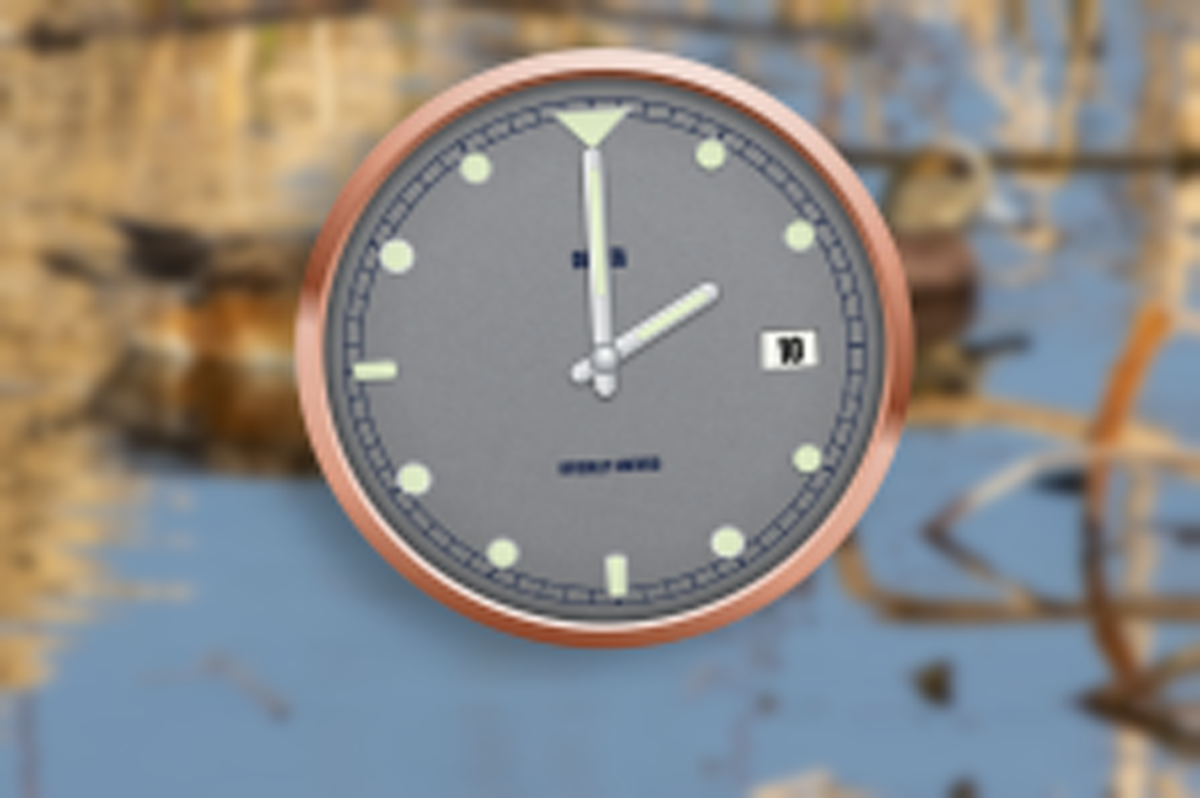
h=2 m=0
